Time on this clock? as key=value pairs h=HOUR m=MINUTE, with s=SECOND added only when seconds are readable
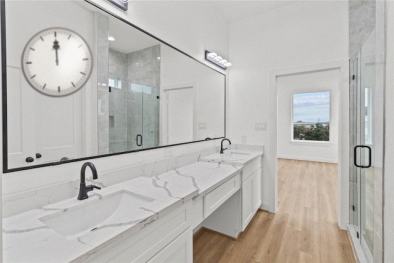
h=12 m=0
